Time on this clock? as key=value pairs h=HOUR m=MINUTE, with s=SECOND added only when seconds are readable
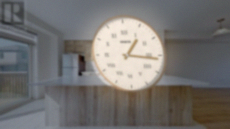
h=1 m=16
